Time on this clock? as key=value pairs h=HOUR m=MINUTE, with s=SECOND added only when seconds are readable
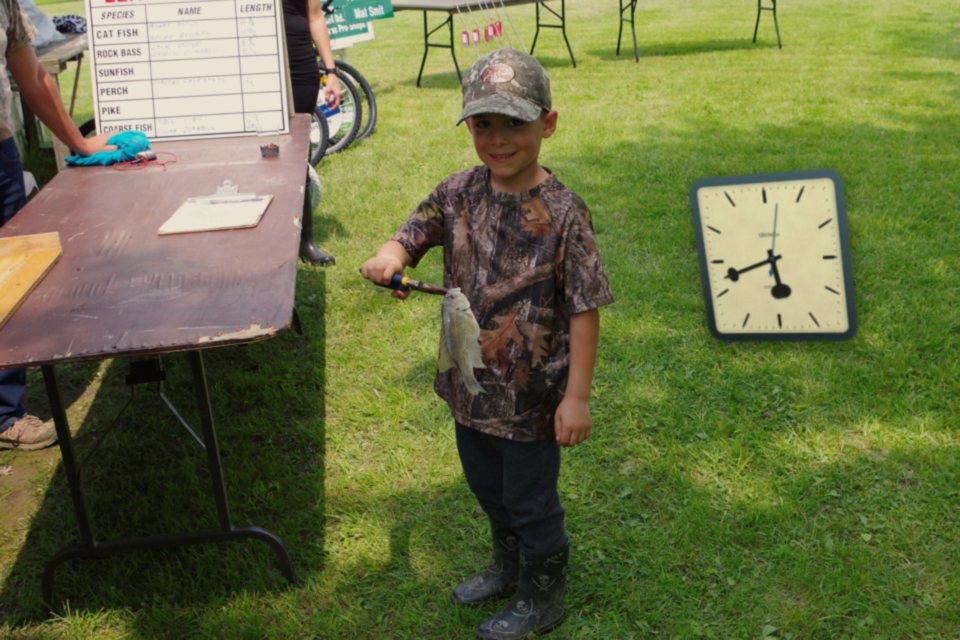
h=5 m=42 s=2
